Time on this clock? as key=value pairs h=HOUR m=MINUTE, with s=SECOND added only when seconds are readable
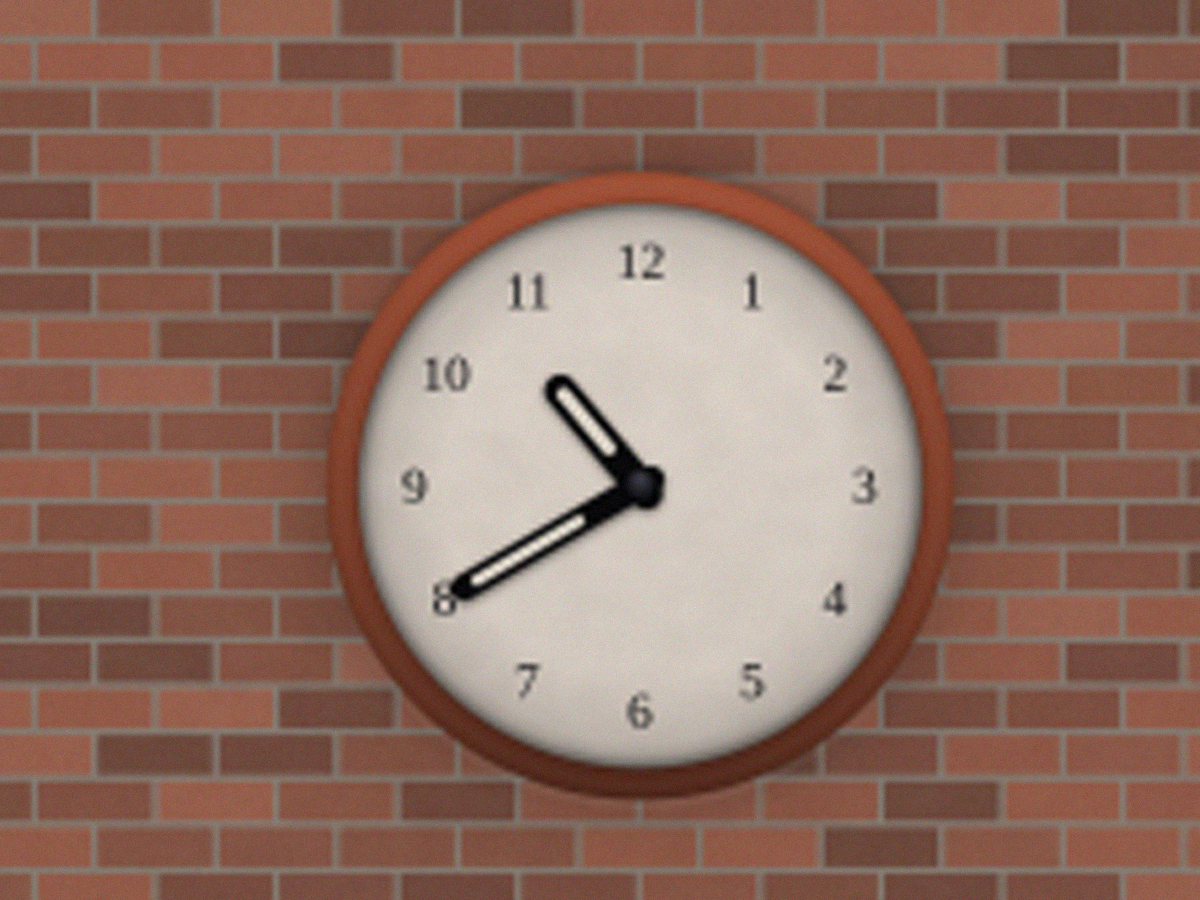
h=10 m=40
